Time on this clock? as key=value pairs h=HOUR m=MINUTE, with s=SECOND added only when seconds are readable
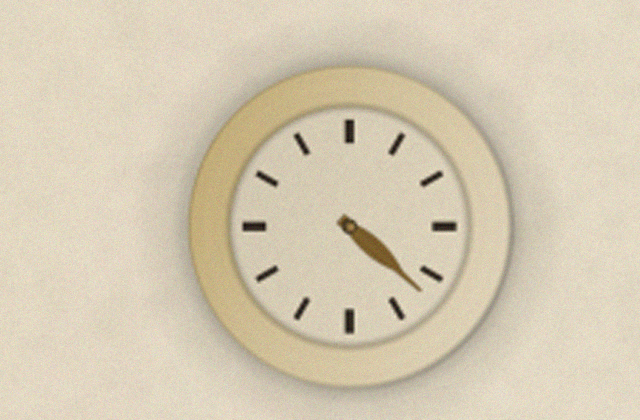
h=4 m=22
